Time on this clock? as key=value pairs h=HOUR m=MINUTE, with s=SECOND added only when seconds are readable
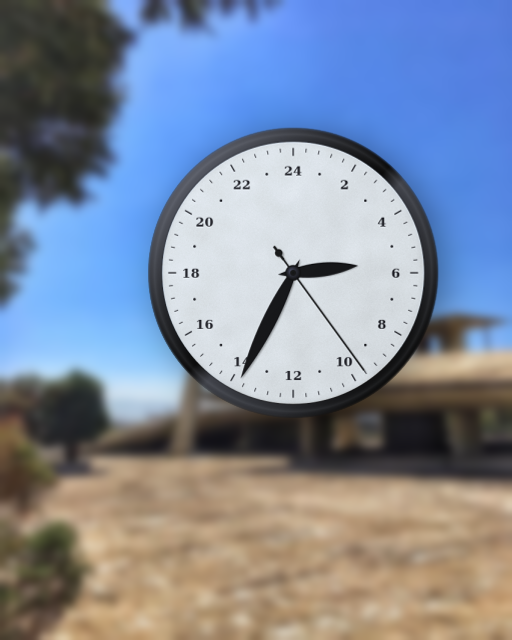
h=5 m=34 s=24
